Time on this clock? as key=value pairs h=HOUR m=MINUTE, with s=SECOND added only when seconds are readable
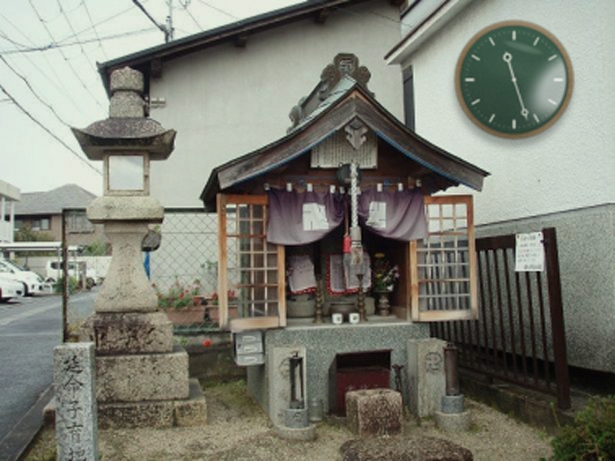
h=11 m=27
